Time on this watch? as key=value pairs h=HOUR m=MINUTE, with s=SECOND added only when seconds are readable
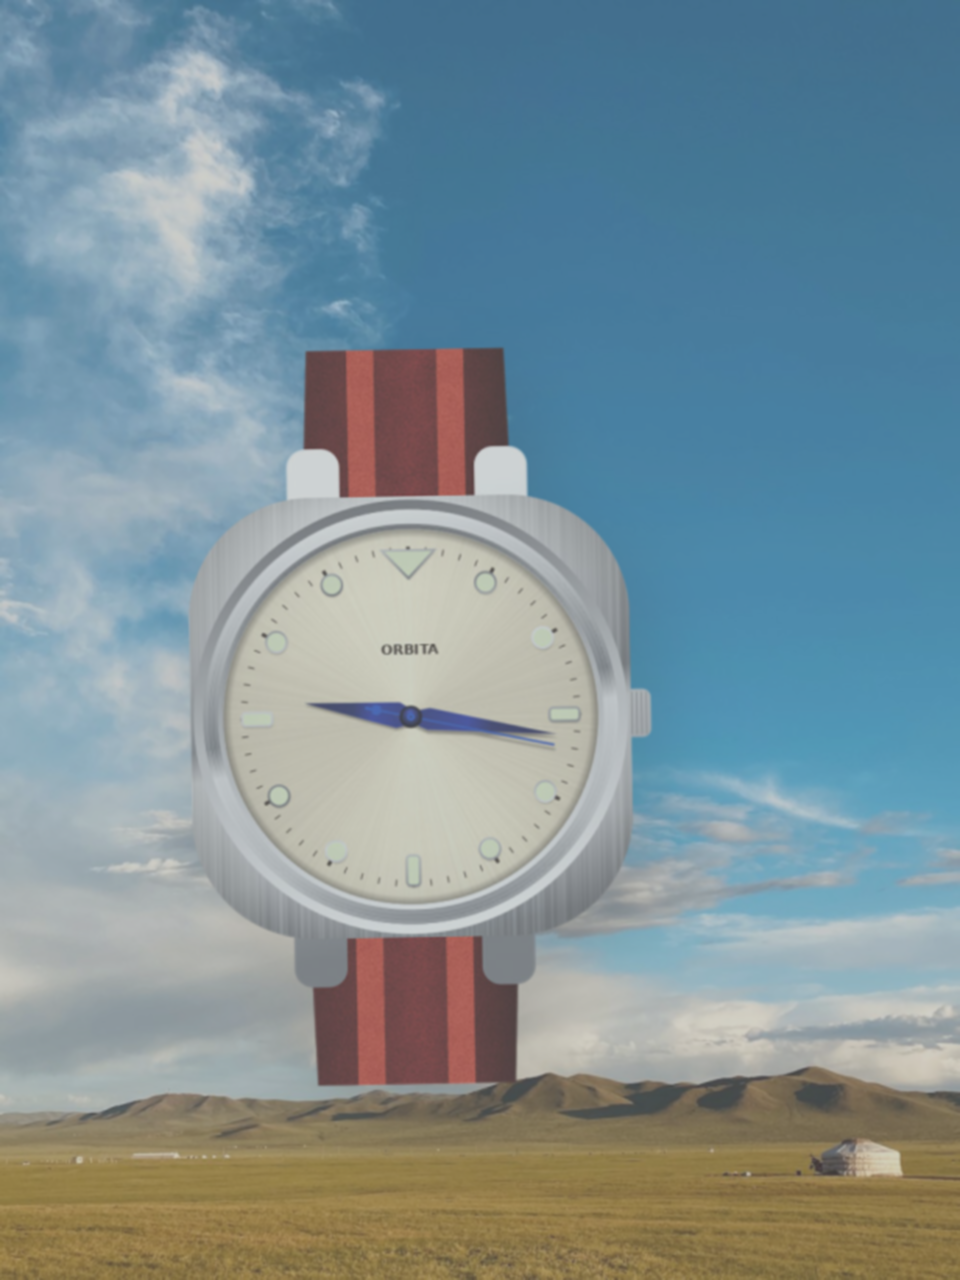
h=9 m=16 s=17
